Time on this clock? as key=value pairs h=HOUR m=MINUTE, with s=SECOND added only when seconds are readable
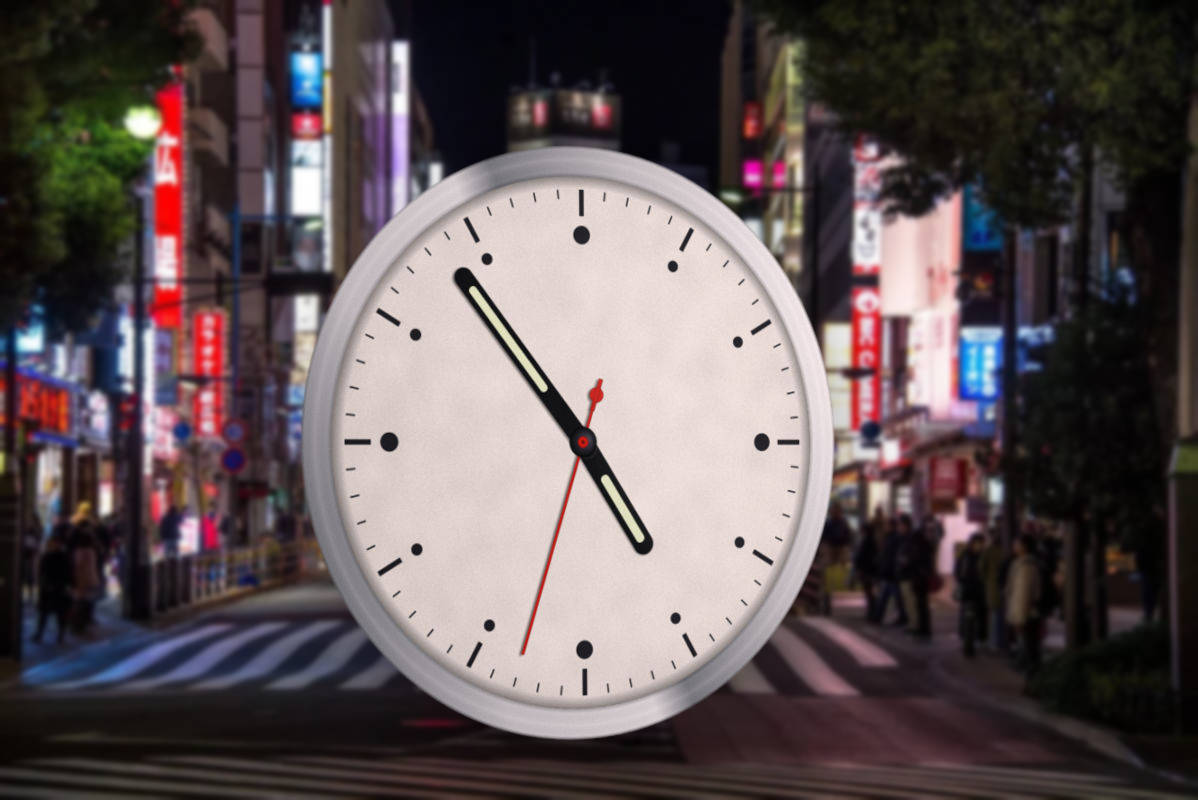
h=4 m=53 s=33
